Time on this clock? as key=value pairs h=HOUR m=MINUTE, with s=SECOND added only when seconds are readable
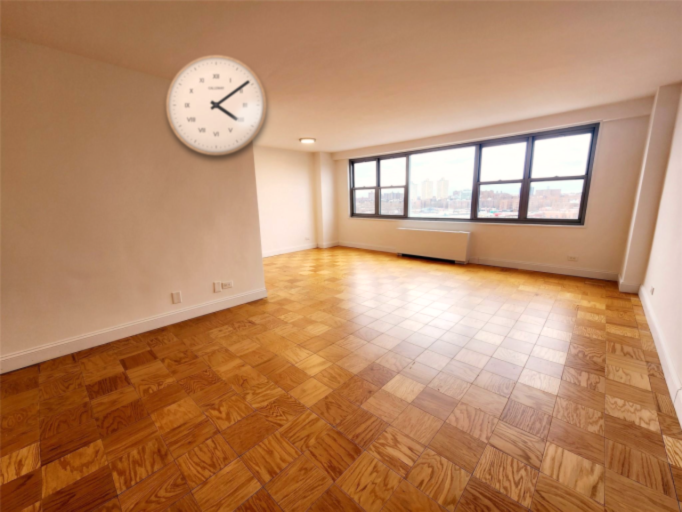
h=4 m=9
